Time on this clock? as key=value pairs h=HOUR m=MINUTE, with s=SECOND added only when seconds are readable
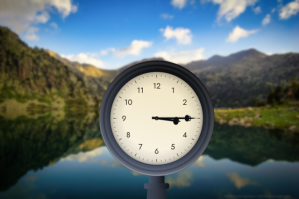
h=3 m=15
